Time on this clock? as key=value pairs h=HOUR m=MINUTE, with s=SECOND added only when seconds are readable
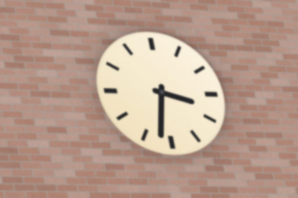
h=3 m=32
